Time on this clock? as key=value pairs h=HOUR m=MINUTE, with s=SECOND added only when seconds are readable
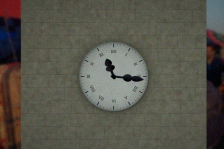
h=11 m=16
